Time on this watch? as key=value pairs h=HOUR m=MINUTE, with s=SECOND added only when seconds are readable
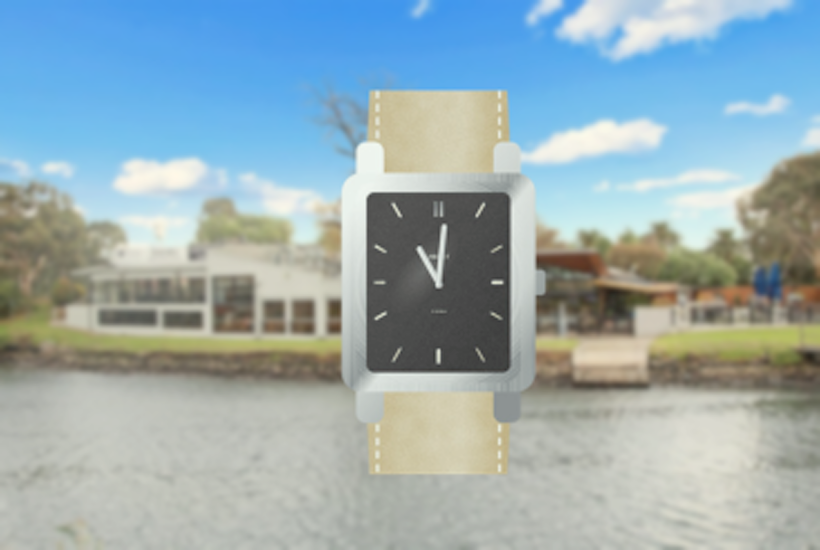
h=11 m=1
